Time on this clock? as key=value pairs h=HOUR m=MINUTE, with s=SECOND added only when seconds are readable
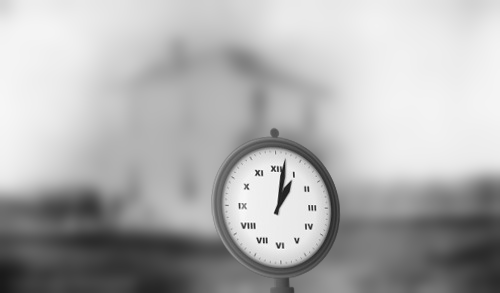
h=1 m=2
